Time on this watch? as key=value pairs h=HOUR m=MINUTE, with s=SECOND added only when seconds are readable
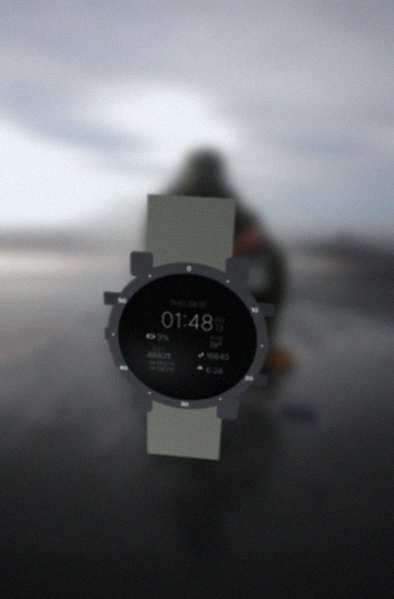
h=1 m=48
